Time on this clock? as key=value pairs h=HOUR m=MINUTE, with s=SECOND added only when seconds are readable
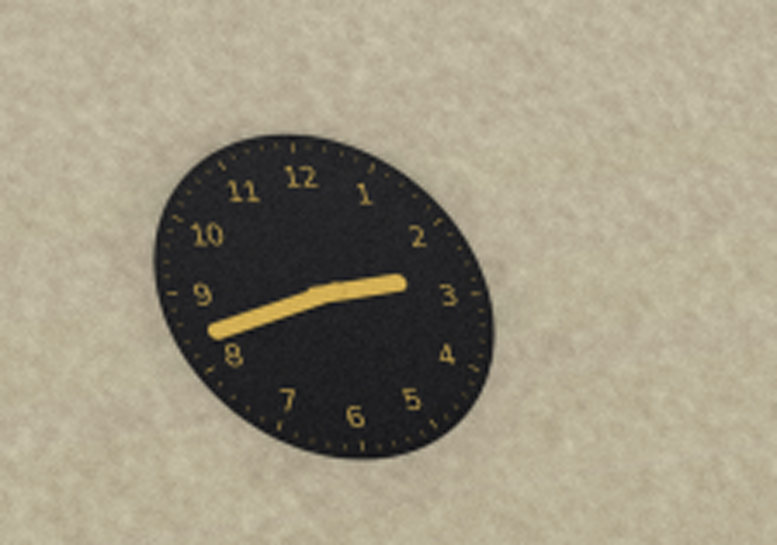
h=2 m=42
